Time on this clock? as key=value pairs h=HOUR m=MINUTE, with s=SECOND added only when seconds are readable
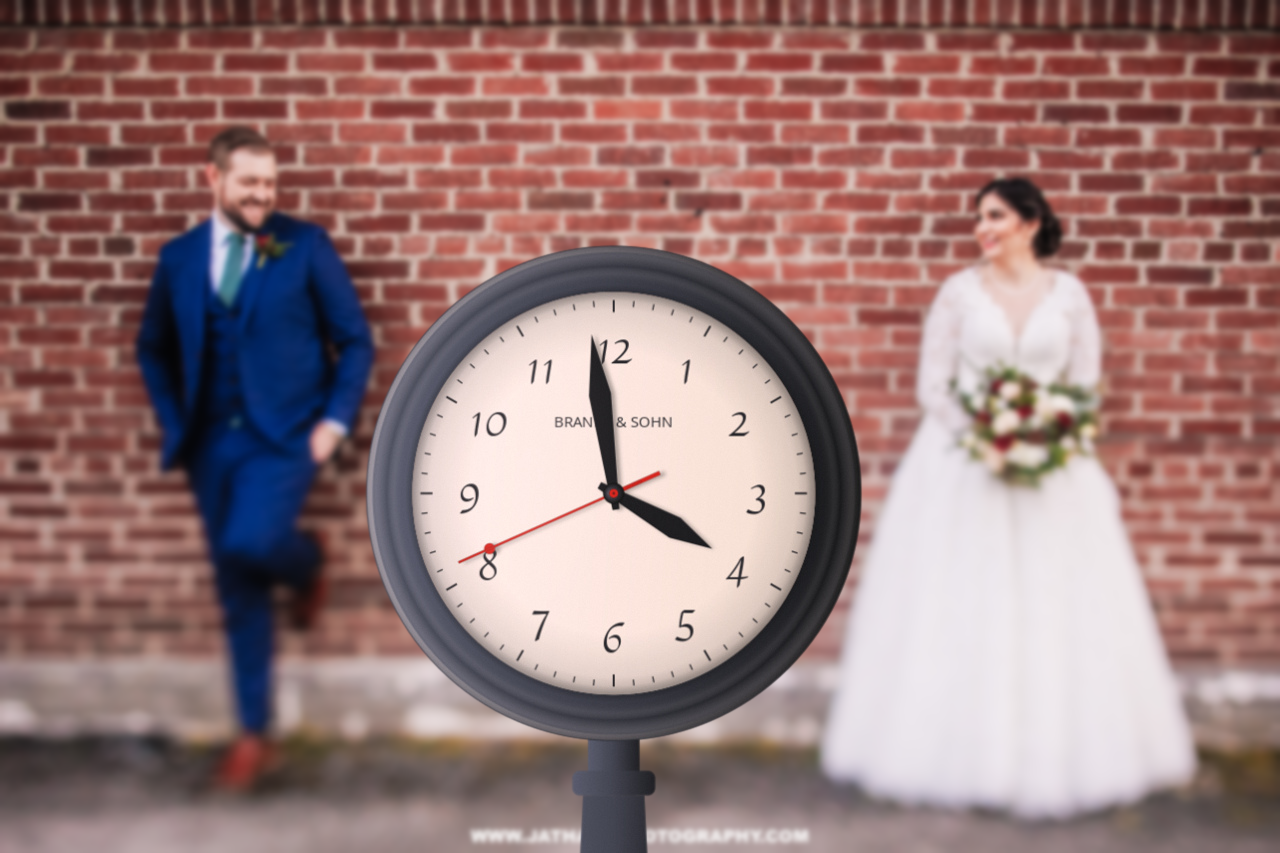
h=3 m=58 s=41
